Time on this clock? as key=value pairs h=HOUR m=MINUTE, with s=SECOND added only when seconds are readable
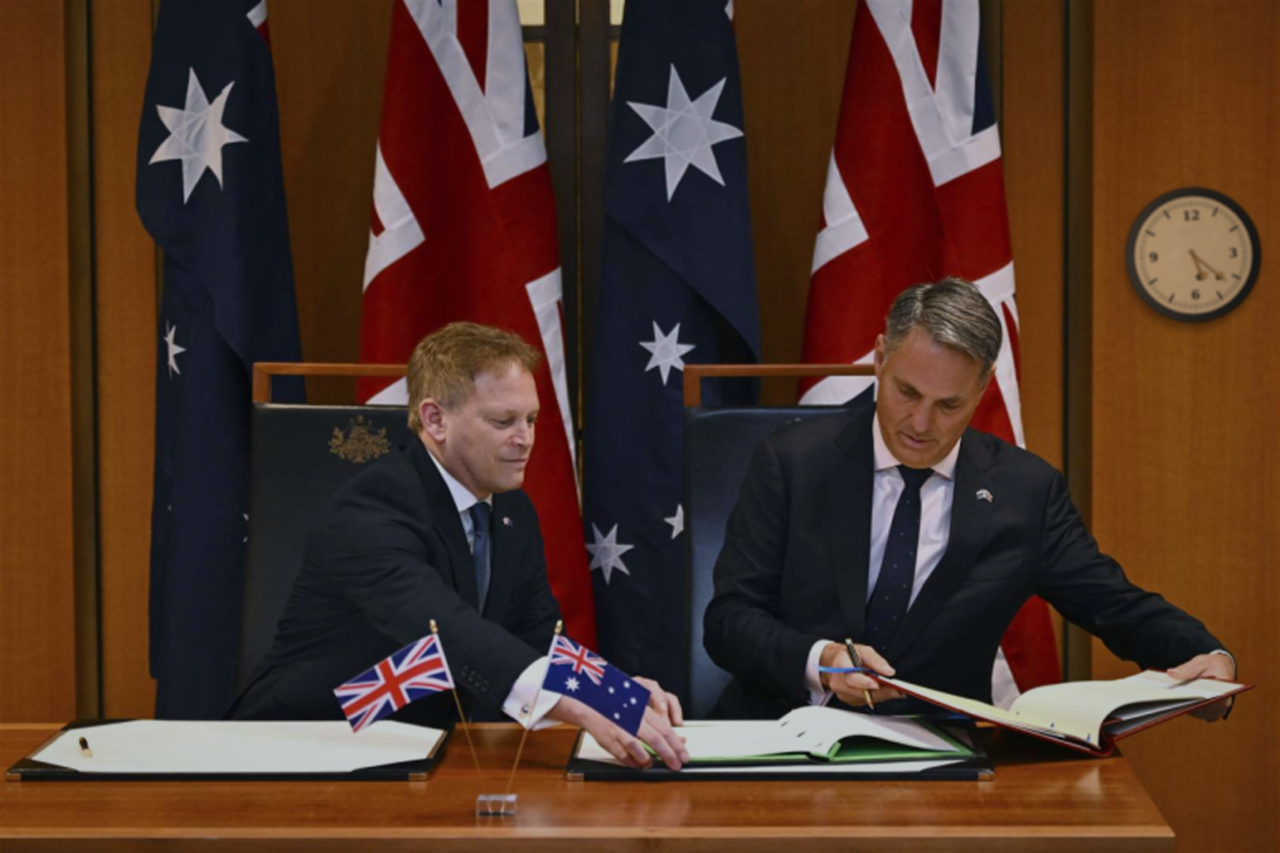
h=5 m=22
